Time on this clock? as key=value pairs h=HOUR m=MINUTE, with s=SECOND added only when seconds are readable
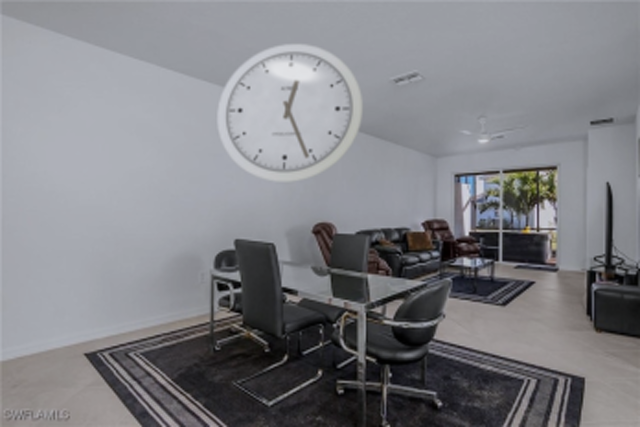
h=12 m=26
